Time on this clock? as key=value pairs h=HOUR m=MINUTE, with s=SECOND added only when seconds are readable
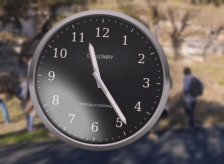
h=11 m=24
